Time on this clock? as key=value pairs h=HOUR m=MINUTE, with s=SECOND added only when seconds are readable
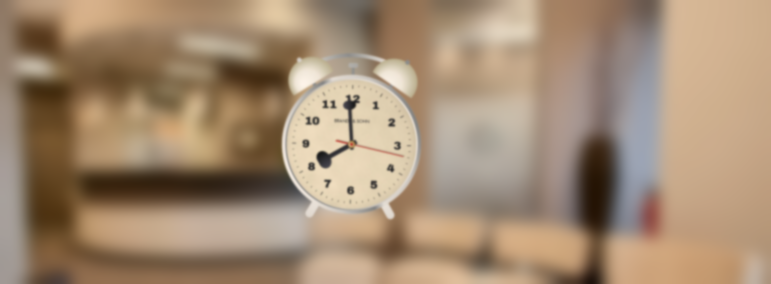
h=7 m=59 s=17
